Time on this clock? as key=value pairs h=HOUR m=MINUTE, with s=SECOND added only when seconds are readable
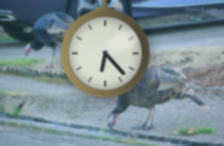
h=6 m=23
